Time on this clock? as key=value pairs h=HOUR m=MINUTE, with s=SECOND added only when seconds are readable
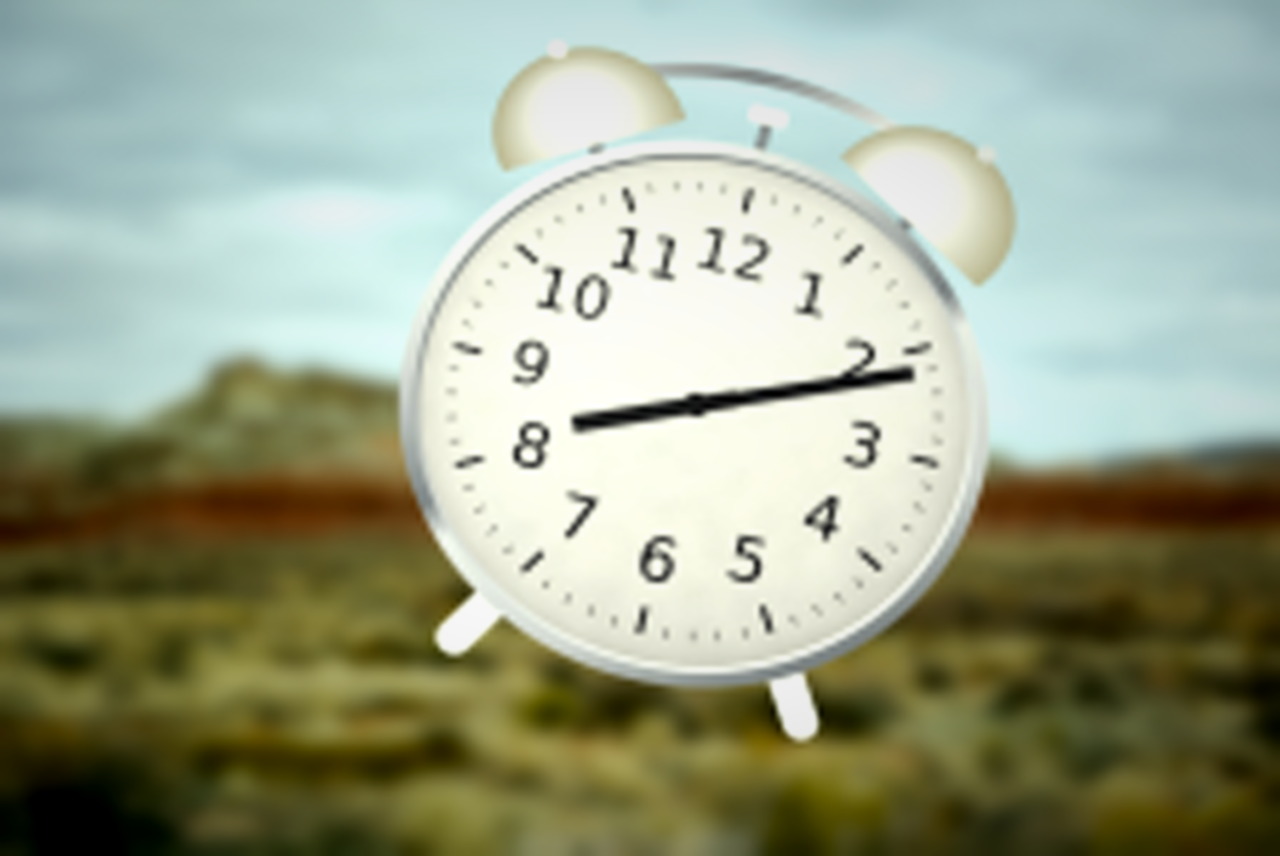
h=8 m=11
